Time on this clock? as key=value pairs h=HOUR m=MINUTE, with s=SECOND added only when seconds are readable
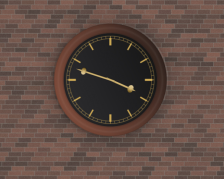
h=3 m=48
